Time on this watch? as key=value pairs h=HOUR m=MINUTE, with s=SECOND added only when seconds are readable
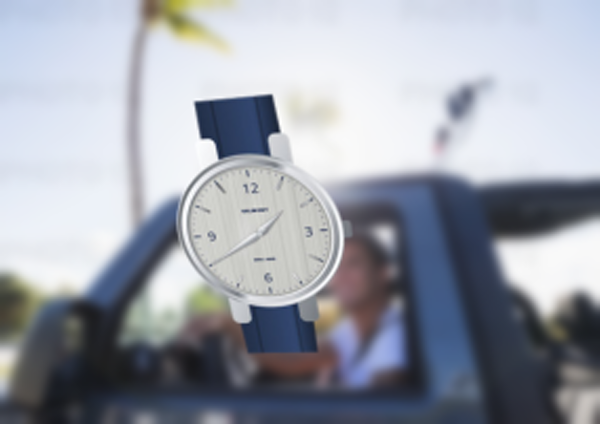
h=1 m=40
